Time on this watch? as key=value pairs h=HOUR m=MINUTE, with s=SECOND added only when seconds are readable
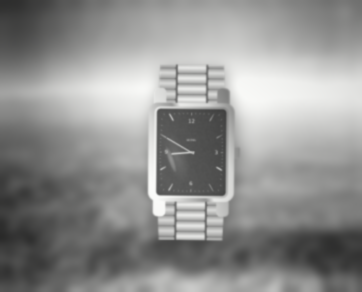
h=8 m=50
